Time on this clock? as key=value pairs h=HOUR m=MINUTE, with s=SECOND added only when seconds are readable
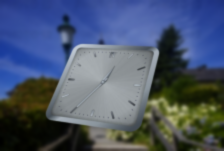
h=12 m=35
